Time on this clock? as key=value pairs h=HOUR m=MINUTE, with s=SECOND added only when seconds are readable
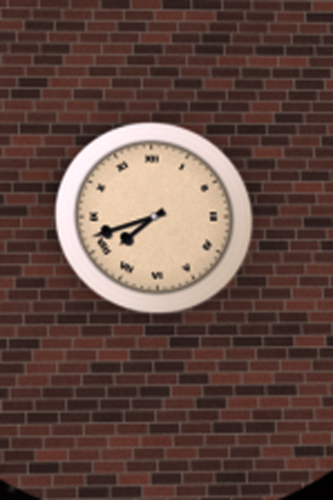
h=7 m=42
